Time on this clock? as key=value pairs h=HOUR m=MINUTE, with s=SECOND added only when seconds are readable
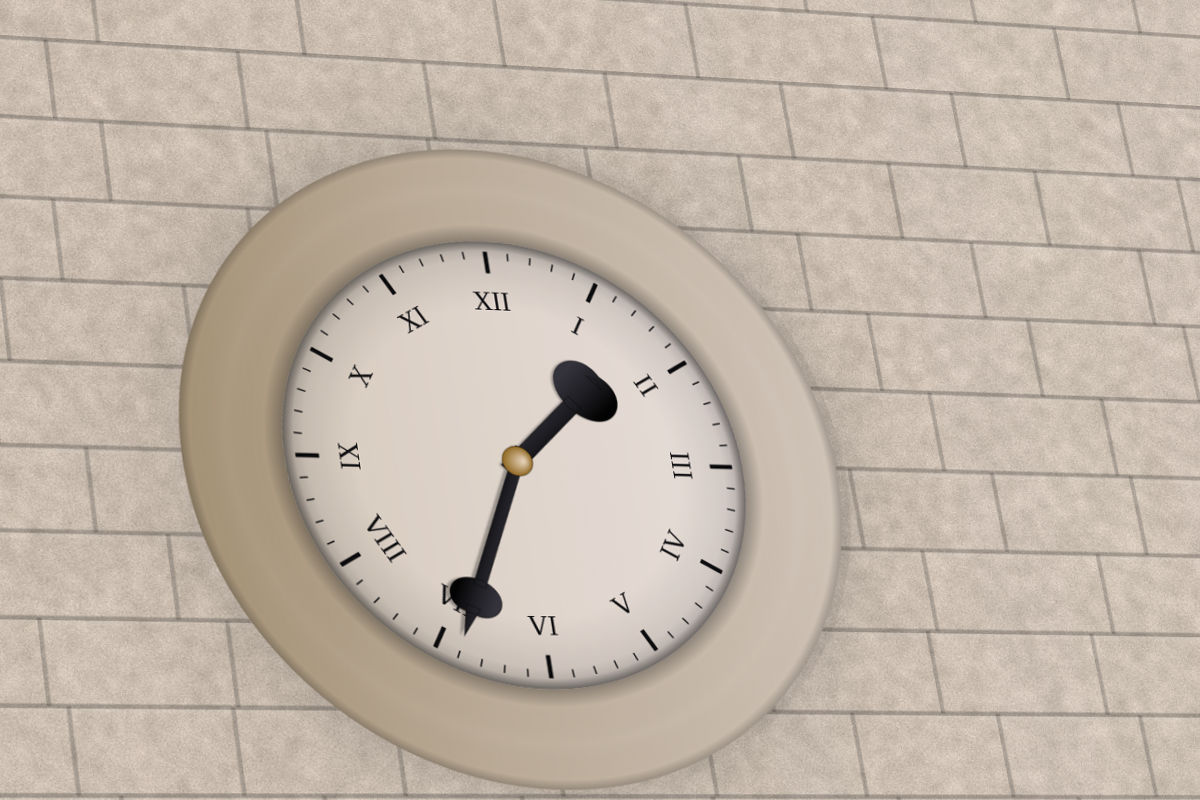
h=1 m=34
